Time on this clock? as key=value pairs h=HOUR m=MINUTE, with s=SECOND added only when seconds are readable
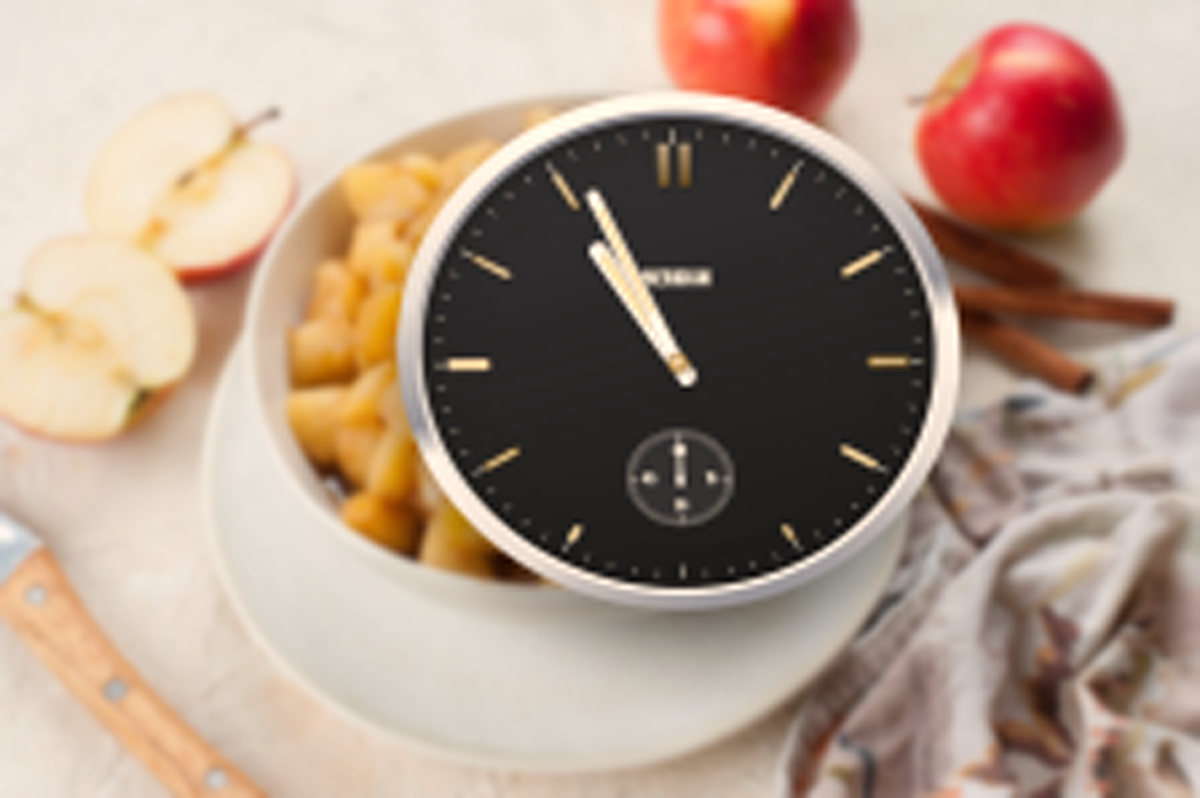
h=10 m=56
